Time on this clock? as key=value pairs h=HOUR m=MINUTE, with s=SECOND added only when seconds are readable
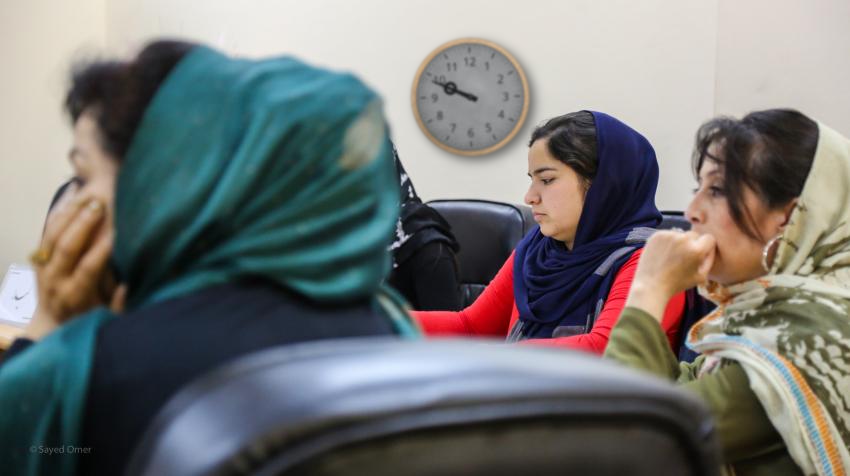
h=9 m=49
